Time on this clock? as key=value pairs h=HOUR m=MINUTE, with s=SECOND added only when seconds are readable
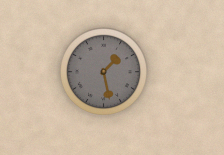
h=1 m=28
